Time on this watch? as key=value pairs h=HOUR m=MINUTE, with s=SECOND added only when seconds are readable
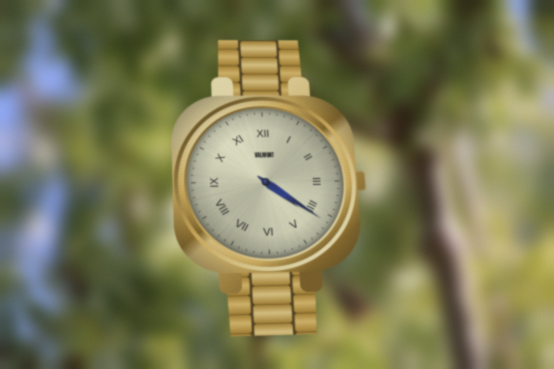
h=4 m=21
